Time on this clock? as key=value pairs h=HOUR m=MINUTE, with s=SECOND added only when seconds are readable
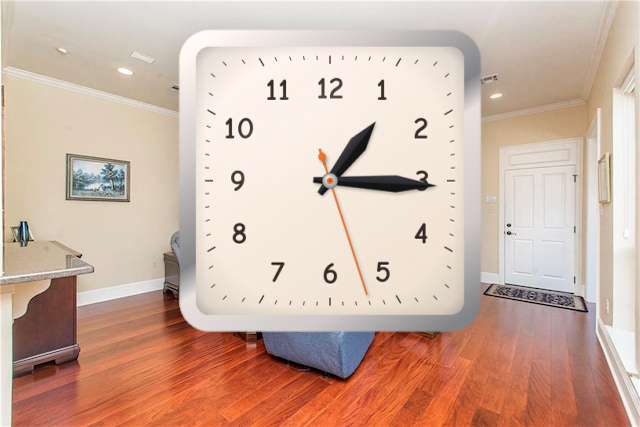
h=1 m=15 s=27
